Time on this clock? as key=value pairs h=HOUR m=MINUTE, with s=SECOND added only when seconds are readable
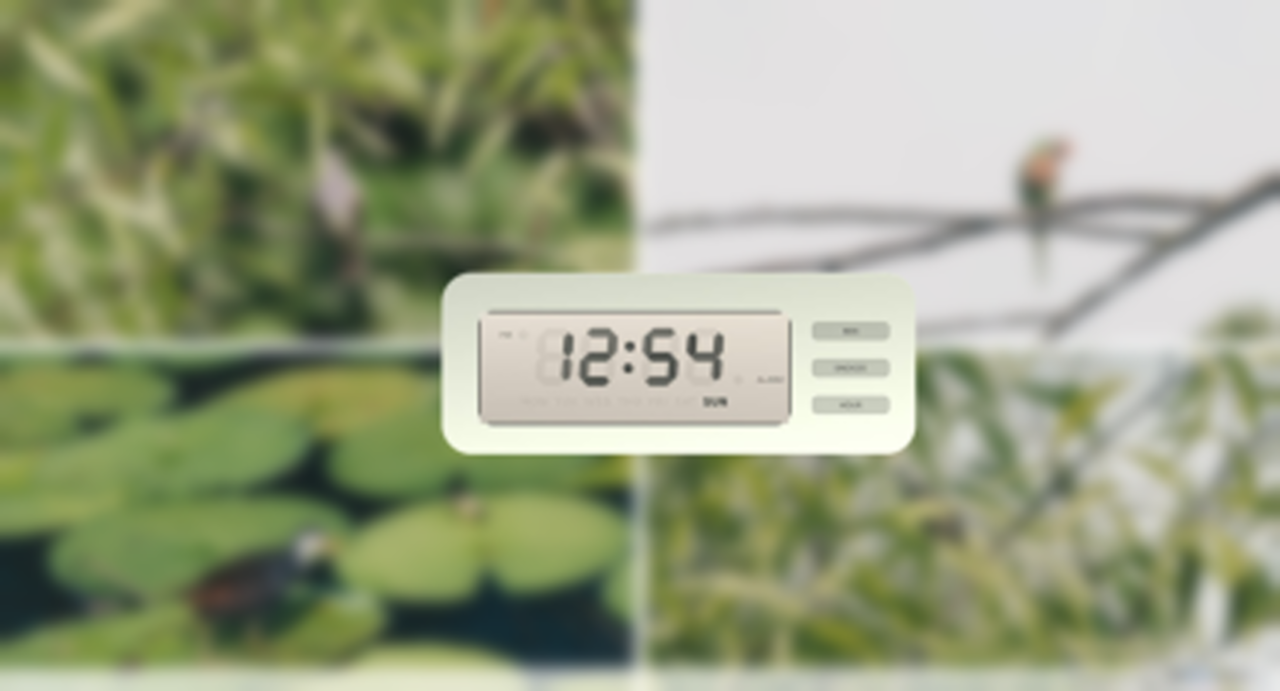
h=12 m=54
